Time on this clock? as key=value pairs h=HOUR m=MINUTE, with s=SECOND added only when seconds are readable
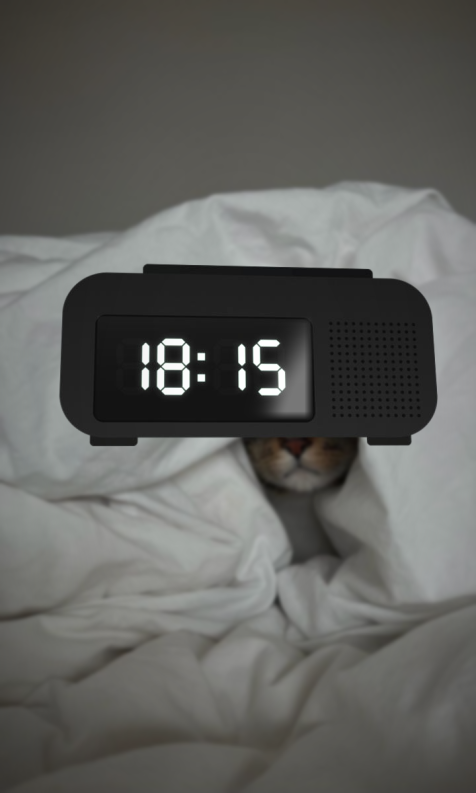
h=18 m=15
